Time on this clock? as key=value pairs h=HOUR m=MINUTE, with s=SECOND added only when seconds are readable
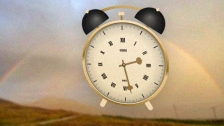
h=2 m=28
